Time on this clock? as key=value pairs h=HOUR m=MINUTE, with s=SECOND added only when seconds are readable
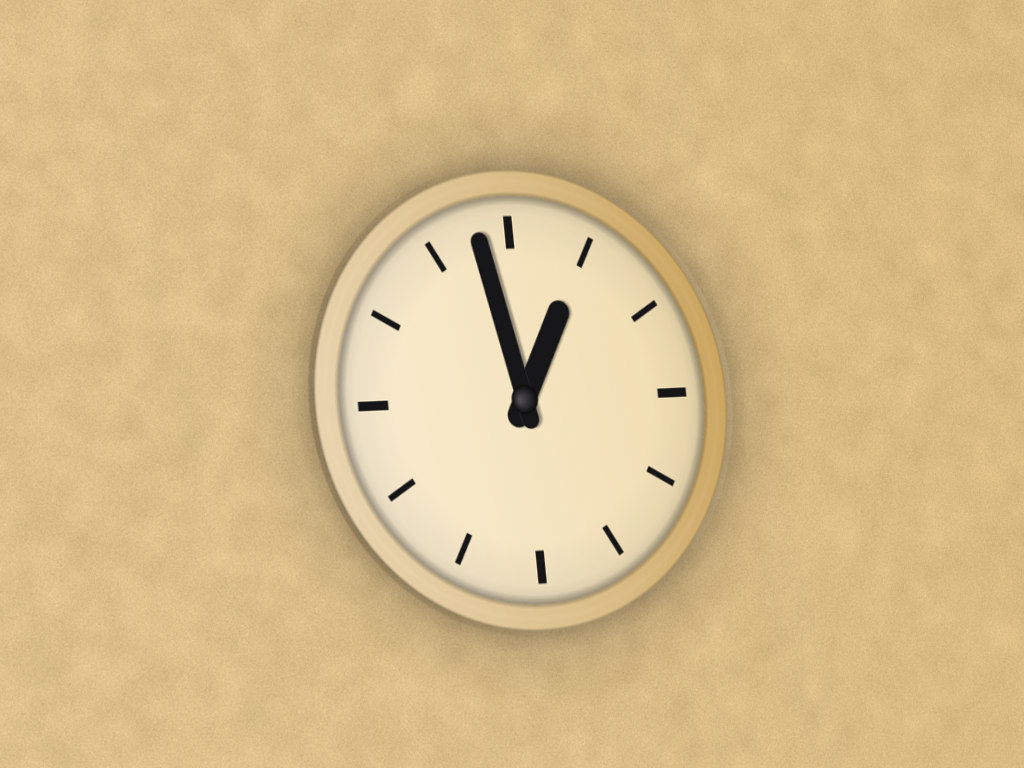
h=12 m=58
